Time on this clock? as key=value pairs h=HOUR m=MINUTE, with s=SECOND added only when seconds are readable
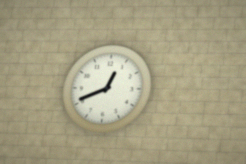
h=12 m=41
